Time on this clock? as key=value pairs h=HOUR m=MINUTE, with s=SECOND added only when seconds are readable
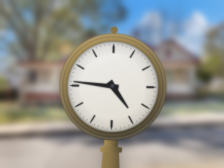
h=4 m=46
